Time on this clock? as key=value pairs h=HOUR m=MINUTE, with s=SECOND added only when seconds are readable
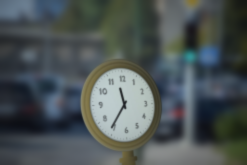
h=11 m=36
